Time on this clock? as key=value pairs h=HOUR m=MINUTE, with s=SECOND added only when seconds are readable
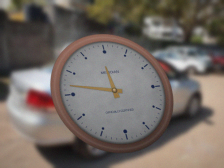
h=11 m=47
